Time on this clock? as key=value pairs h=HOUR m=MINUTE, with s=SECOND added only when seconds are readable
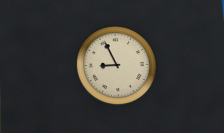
h=8 m=56
